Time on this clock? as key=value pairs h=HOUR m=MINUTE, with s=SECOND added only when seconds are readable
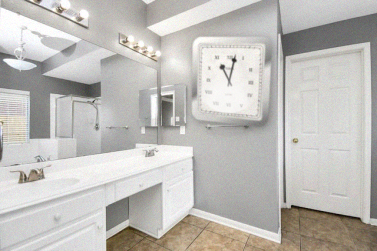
h=11 m=2
